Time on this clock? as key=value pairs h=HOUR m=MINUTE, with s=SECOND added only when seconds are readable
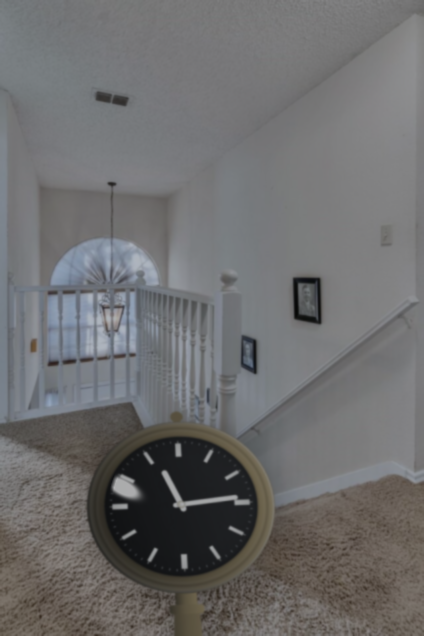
h=11 m=14
